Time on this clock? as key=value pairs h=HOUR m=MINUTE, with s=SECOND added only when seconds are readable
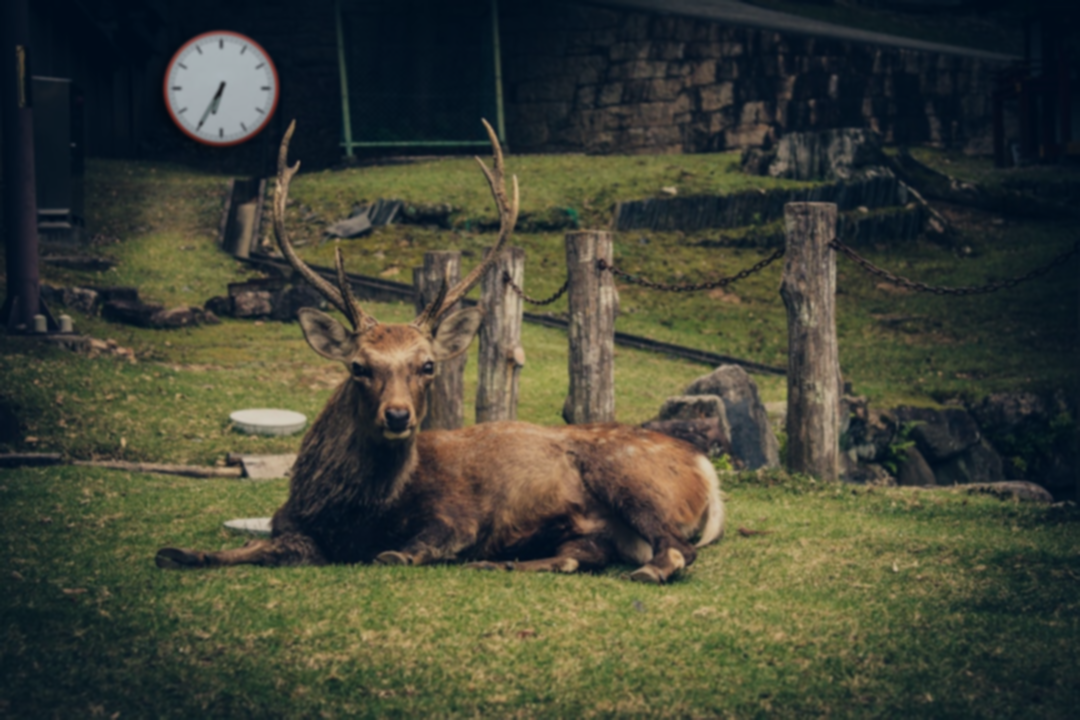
h=6 m=35
